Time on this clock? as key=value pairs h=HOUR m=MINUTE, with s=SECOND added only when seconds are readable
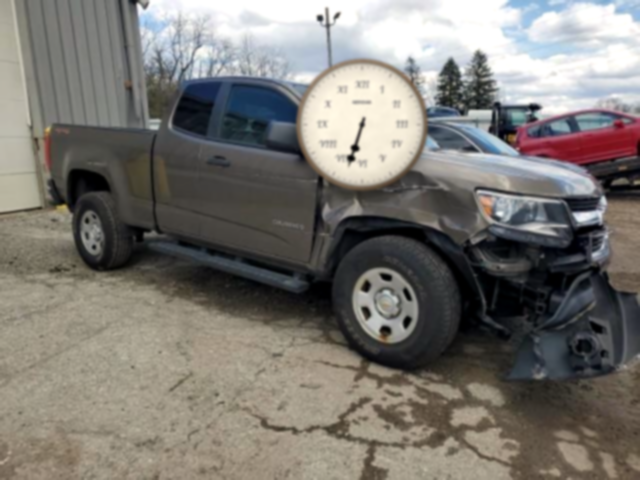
h=6 m=33
